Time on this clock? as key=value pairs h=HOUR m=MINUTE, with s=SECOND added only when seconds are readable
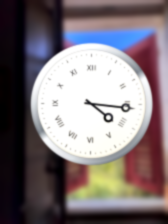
h=4 m=16
